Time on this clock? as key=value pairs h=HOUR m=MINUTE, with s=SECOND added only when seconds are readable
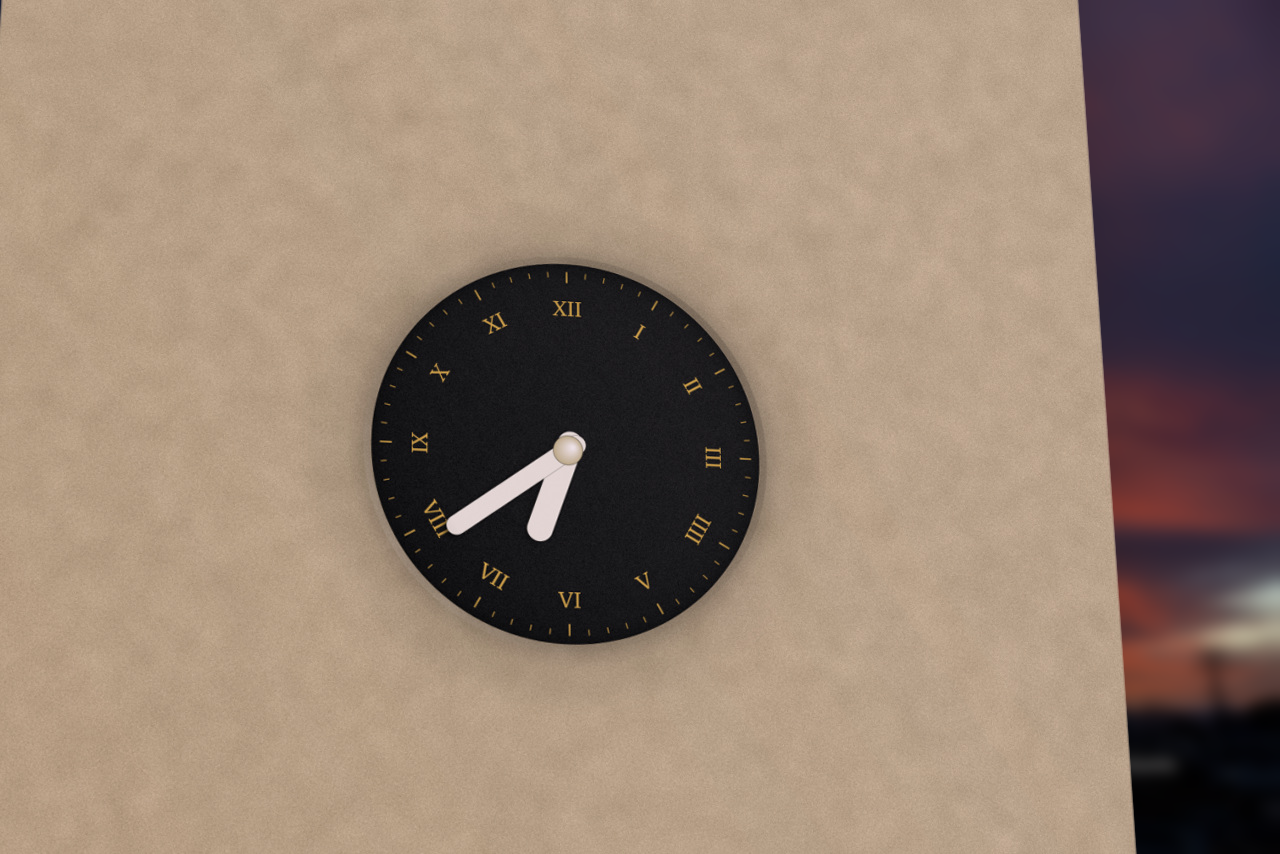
h=6 m=39
